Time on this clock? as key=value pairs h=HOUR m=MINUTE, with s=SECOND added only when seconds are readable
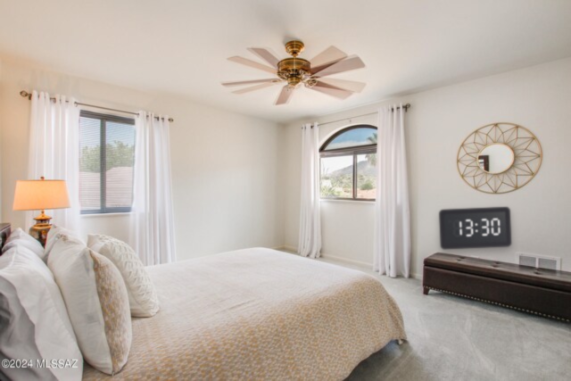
h=13 m=30
